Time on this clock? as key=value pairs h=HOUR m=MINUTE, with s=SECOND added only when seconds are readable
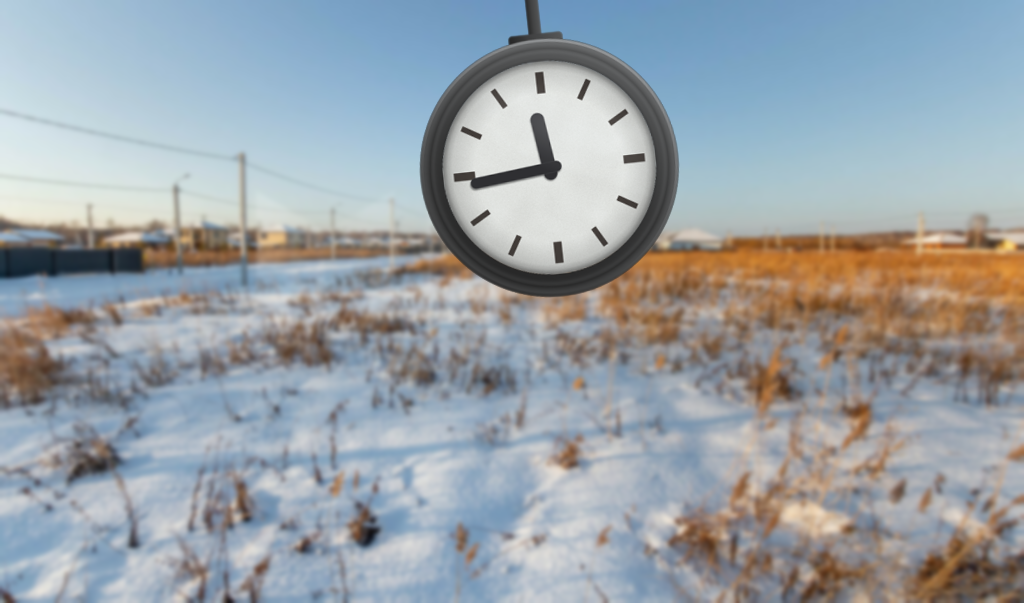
h=11 m=44
